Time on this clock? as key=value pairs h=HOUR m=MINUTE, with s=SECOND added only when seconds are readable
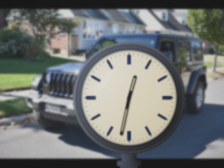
h=12 m=32
